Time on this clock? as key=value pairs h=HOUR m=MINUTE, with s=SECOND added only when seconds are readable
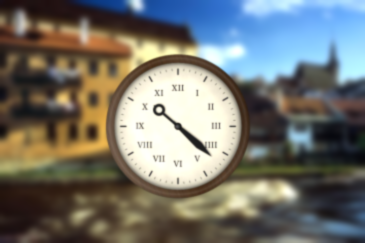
h=10 m=22
